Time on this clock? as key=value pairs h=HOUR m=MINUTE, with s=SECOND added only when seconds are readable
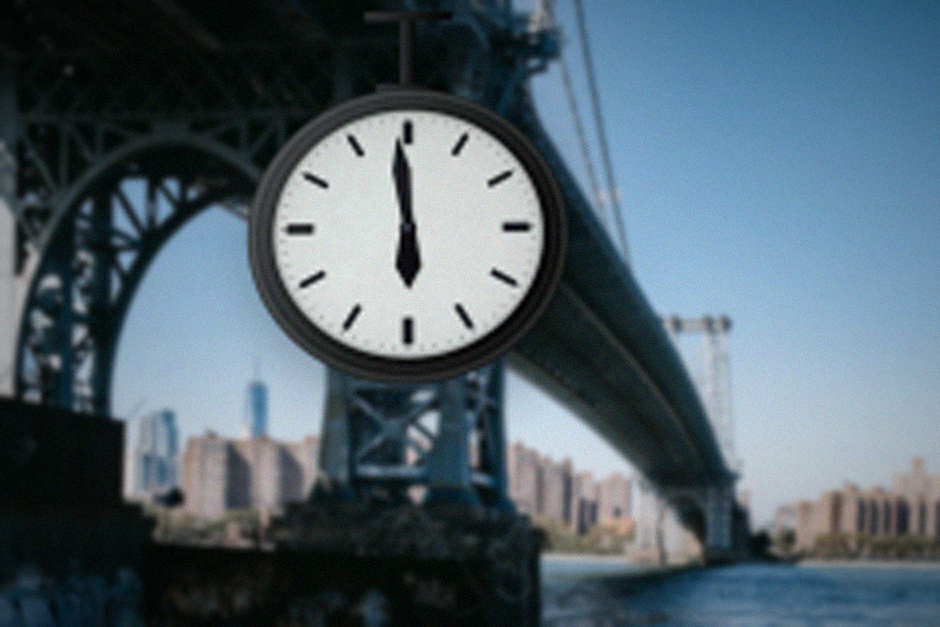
h=5 m=59
